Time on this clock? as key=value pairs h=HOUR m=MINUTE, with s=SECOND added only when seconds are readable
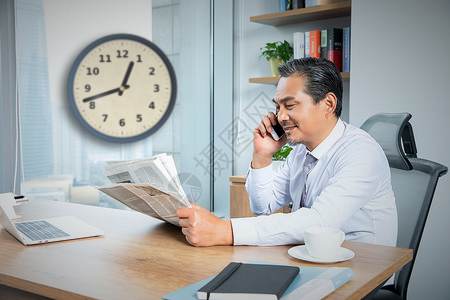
h=12 m=42
